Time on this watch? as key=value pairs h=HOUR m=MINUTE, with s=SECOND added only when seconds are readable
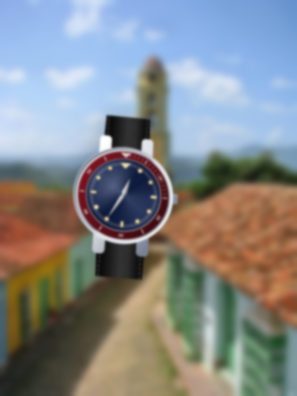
h=12 m=35
